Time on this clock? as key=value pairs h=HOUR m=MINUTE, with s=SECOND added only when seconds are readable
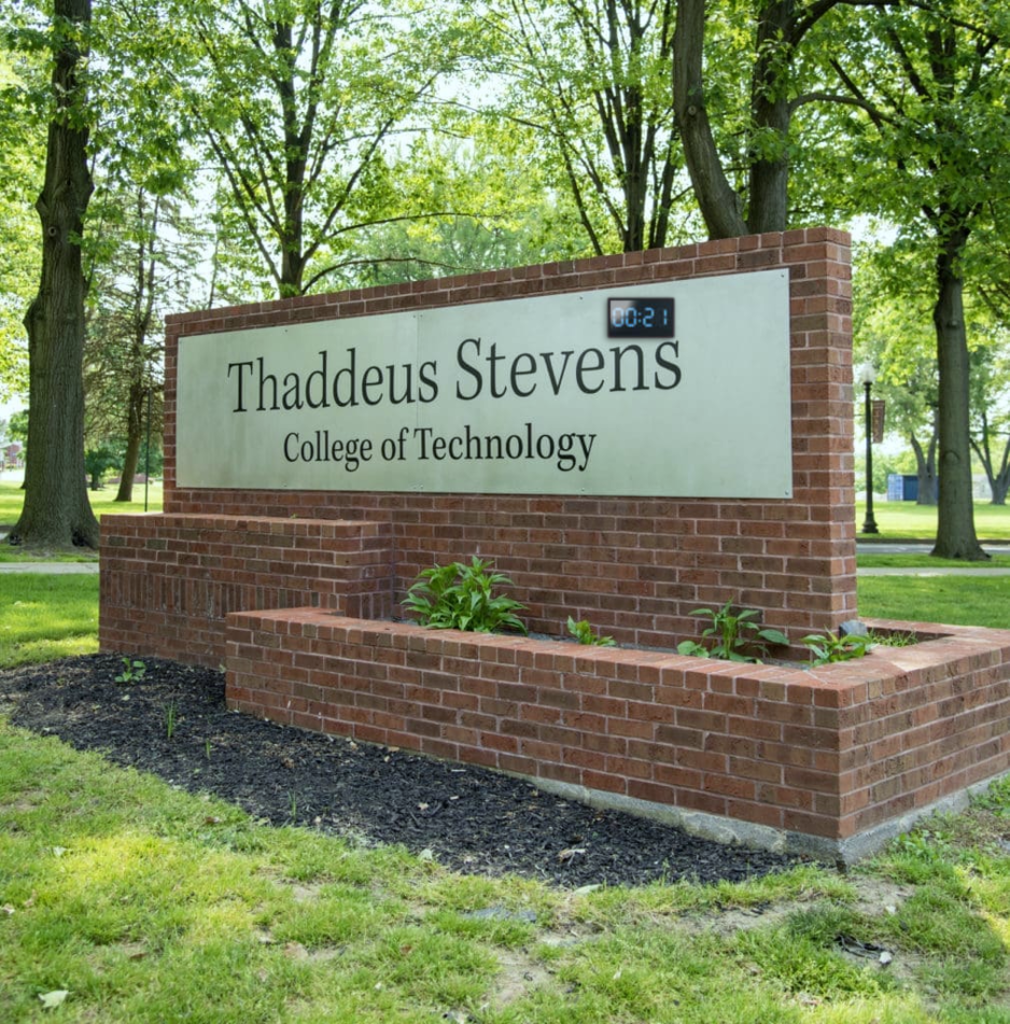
h=0 m=21
